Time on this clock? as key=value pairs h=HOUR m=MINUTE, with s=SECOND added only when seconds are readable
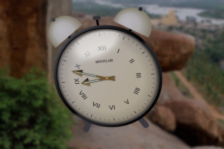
h=8 m=48
